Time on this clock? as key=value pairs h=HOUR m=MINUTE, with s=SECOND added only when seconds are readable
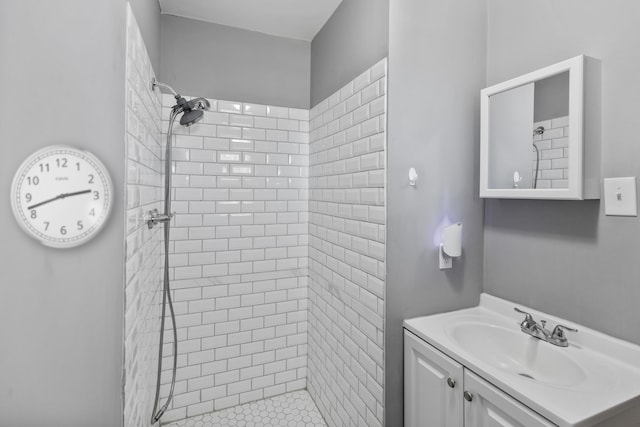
h=2 m=42
